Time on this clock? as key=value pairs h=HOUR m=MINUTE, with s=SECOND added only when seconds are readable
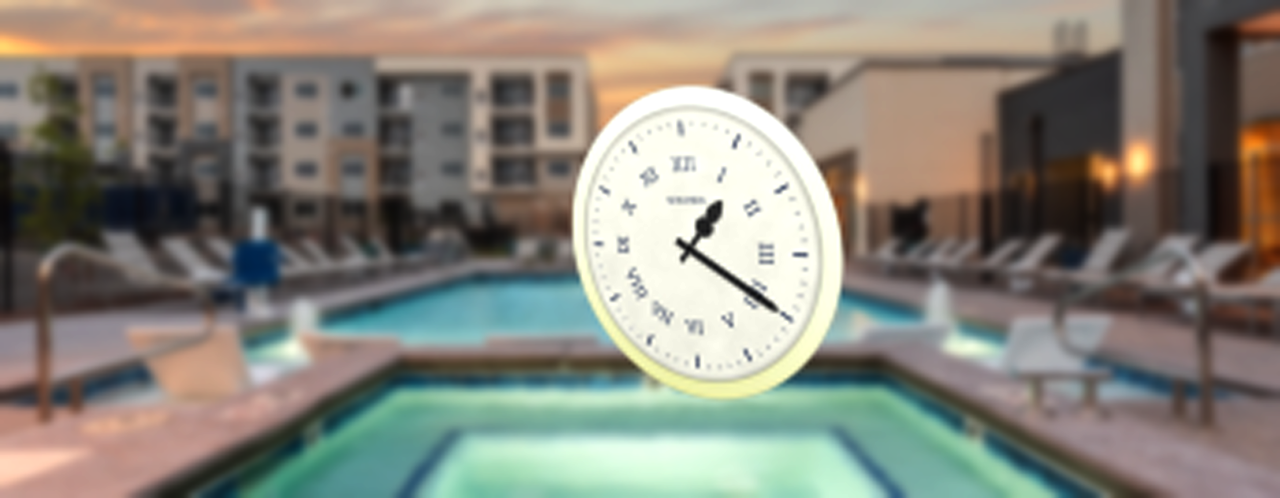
h=1 m=20
